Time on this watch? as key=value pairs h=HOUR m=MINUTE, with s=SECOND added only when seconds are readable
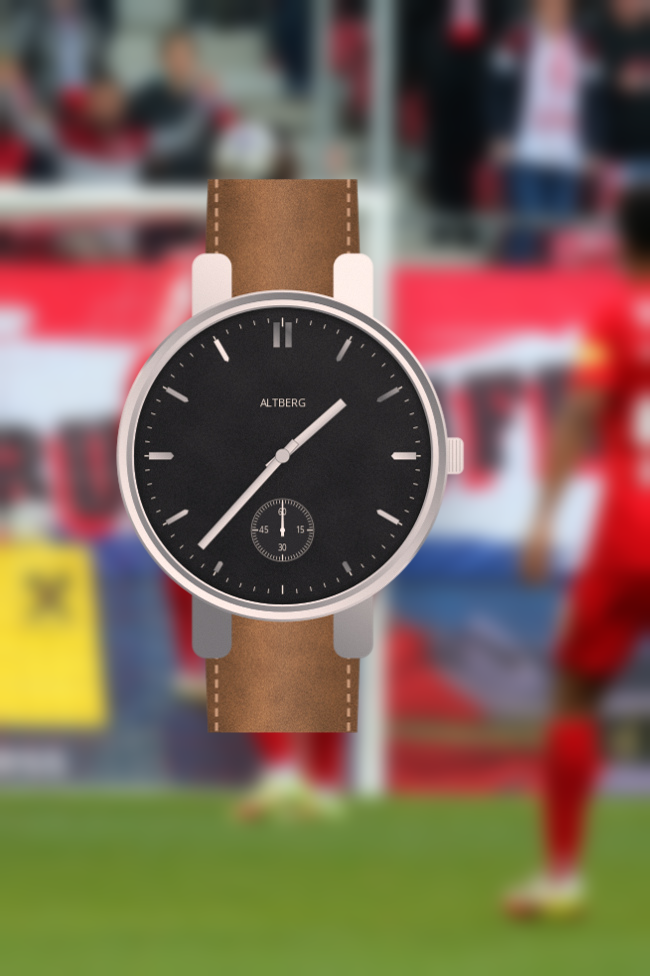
h=1 m=37
